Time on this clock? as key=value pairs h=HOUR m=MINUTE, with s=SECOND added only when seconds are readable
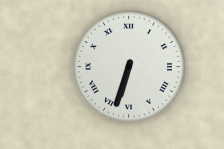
h=6 m=33
